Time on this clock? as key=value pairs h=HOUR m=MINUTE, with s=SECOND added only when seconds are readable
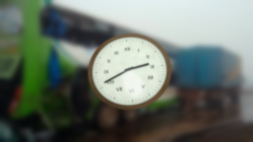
h=2 m=41
